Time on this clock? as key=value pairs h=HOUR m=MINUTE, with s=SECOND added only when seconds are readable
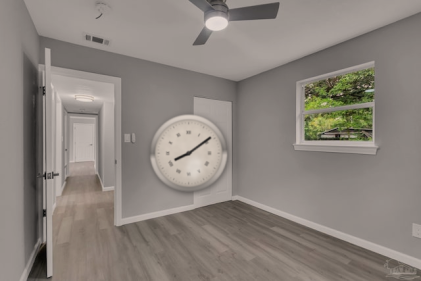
h=8 m=9
